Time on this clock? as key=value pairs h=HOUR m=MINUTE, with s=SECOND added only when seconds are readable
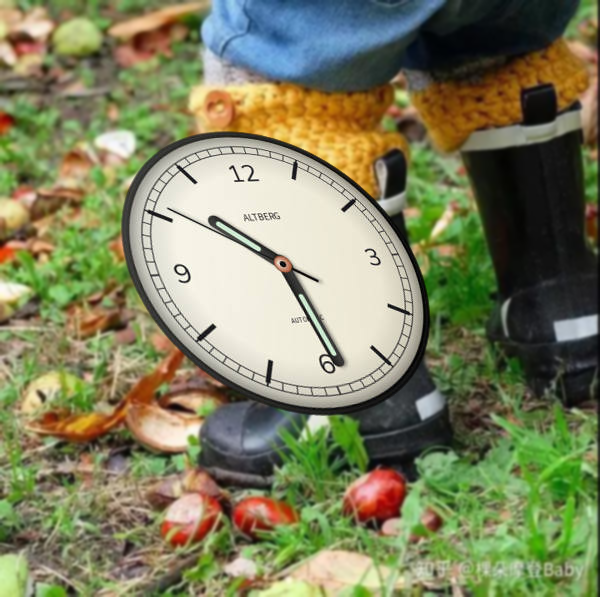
h=10 m=28 s=51
